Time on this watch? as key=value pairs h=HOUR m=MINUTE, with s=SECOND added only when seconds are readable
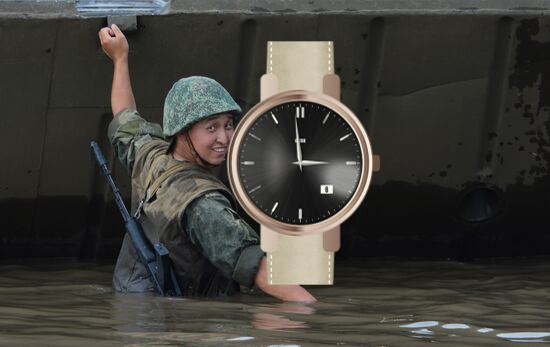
h=2 m=59
